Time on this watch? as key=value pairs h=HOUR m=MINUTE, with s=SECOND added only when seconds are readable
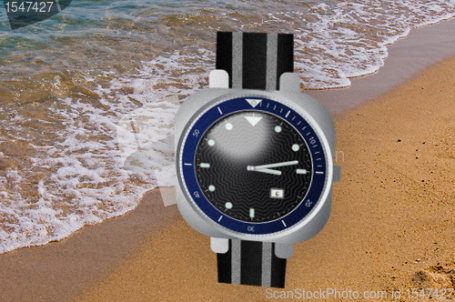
h=3 m=13
